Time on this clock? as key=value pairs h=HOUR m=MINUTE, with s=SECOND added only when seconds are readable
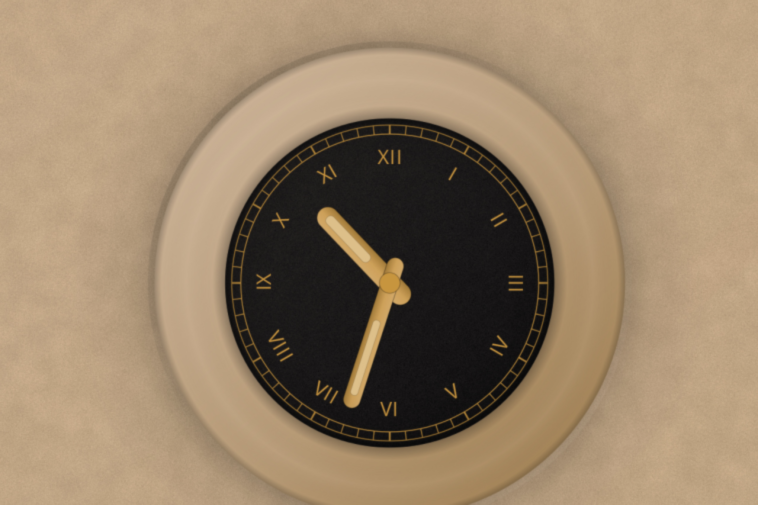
h=10 m=33
